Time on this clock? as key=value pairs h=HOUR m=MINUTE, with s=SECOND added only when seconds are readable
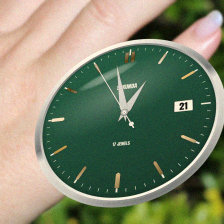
h=12 m=57 s=55
